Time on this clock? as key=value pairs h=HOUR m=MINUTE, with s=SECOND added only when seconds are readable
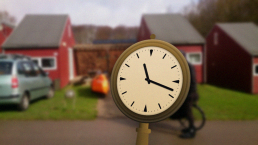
h=11 m=18
